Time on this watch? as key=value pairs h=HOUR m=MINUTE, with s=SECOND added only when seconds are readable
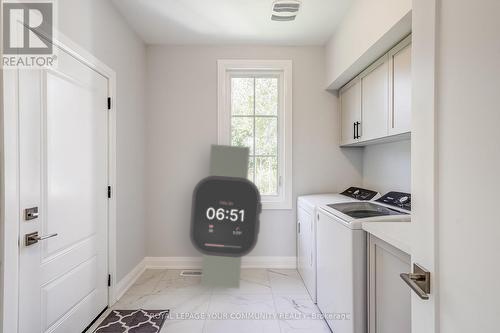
h=6 m=51
